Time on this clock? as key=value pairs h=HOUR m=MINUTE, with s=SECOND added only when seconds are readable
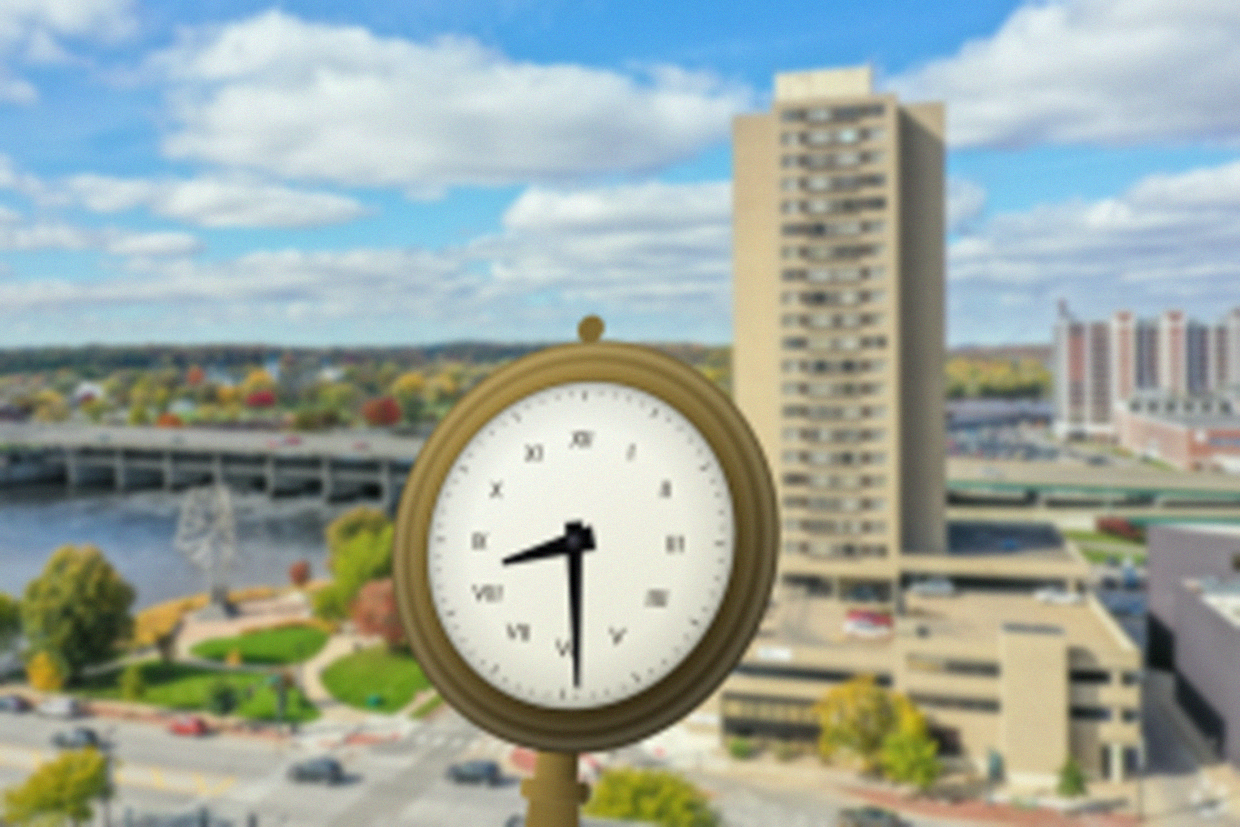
h=8 m=29
